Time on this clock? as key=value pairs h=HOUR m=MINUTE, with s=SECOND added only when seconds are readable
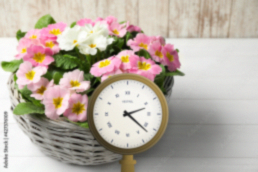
h=2 m=22
